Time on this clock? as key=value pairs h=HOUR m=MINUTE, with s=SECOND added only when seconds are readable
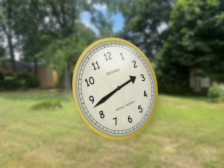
h=2 m=43
